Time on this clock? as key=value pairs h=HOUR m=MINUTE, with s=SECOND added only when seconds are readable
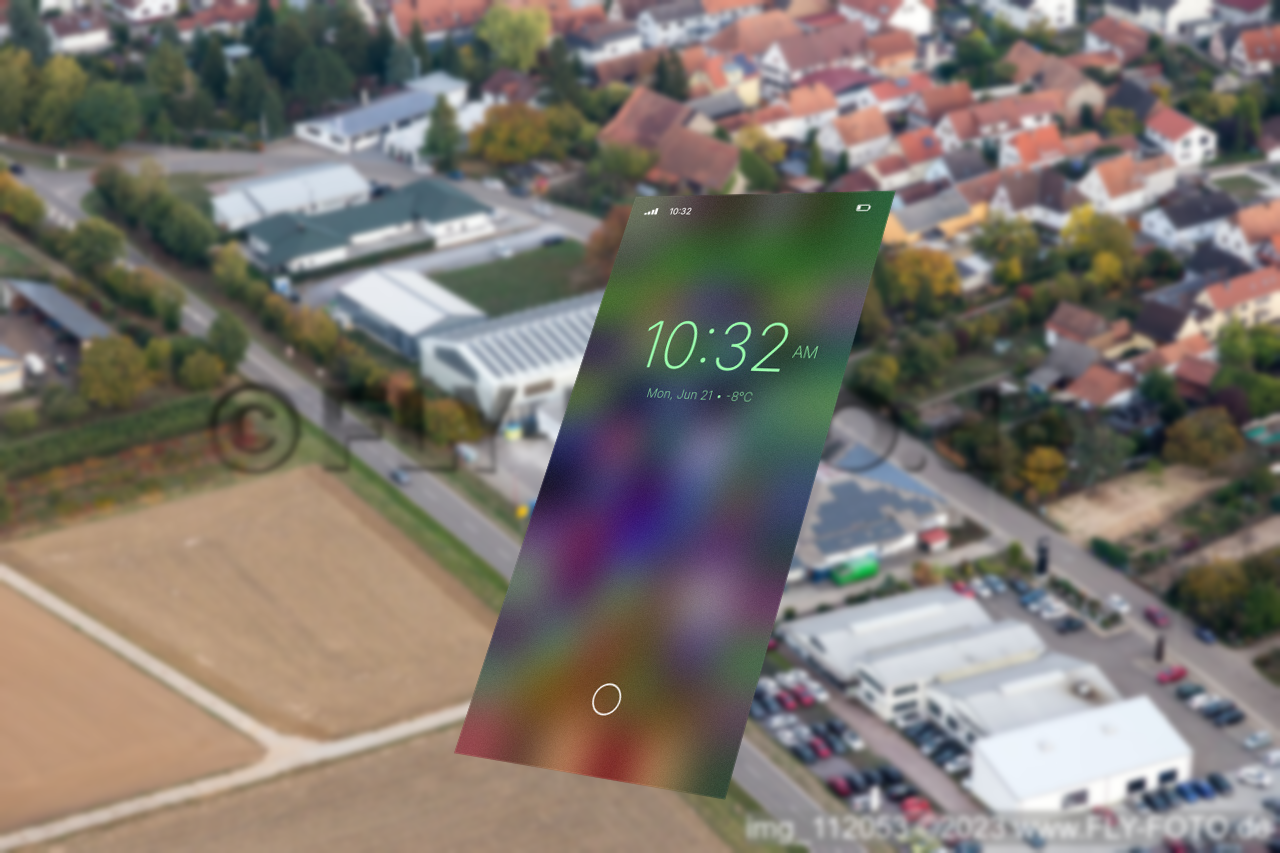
h=10 m=32
